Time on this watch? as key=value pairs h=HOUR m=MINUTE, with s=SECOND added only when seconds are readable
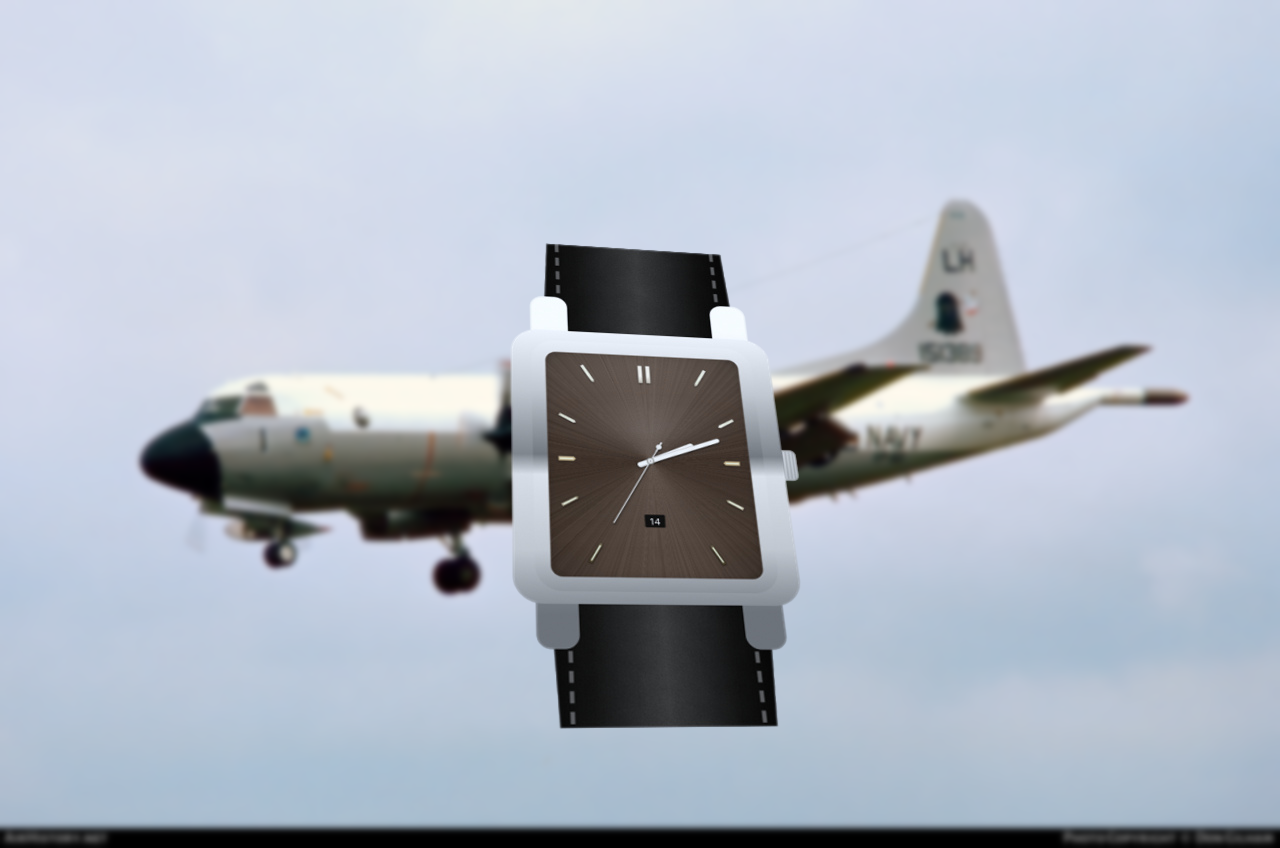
h=2 m=11 s=35
